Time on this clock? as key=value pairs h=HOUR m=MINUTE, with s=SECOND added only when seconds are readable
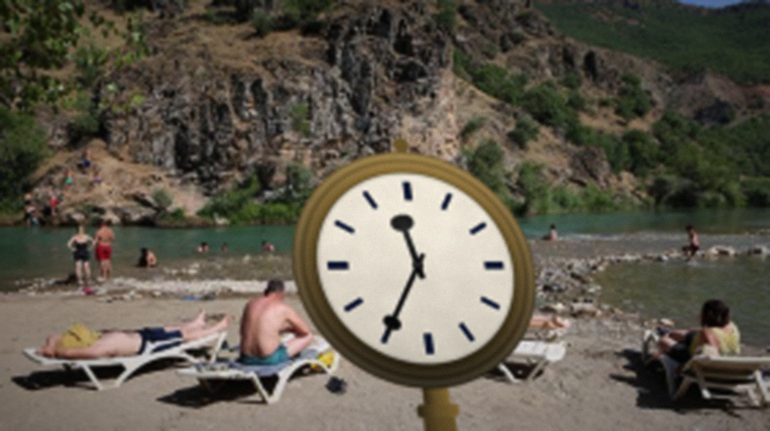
h=11 m=35
